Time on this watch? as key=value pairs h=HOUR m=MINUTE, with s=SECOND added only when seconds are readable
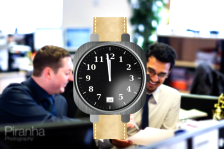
h=11 m=59
